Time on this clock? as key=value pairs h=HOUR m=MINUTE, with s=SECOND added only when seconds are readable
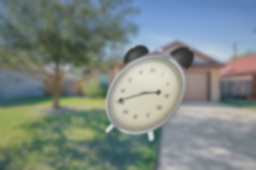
h=2 m=41
